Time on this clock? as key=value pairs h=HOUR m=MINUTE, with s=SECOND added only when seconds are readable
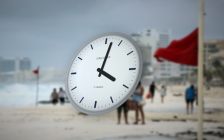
h=4 m=2
